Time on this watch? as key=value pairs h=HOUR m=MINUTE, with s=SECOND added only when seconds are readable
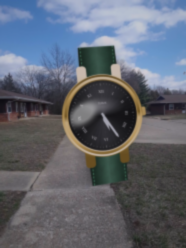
h=5 m=25
